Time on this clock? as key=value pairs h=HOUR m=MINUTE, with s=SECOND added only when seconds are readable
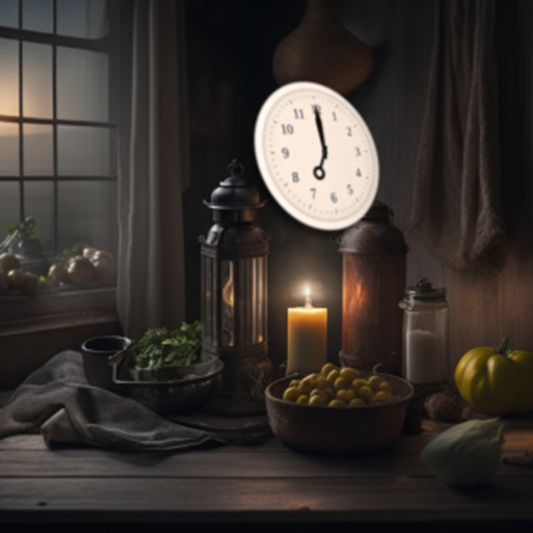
h=7 m=0
